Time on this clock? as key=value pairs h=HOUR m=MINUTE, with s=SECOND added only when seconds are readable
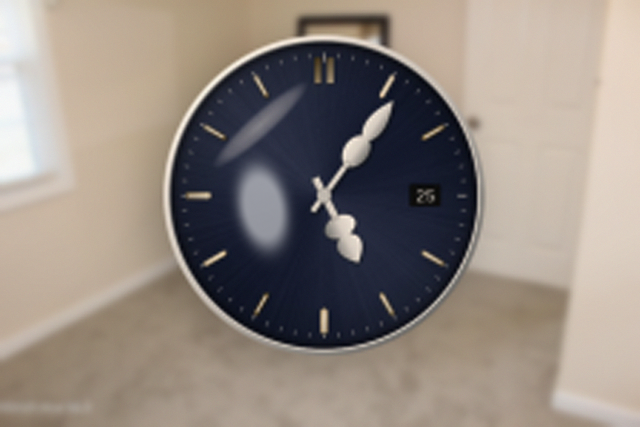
h=5 m=6
